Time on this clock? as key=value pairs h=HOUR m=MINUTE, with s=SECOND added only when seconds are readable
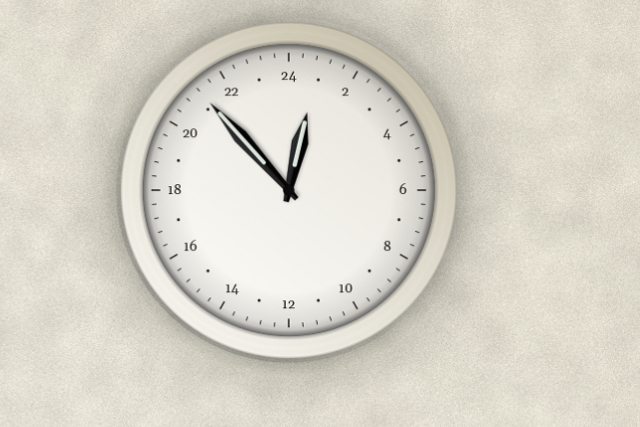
h=0 m=53
